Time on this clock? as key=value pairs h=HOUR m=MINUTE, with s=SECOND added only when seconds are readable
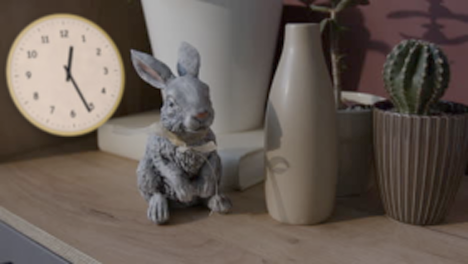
h=12 m=26
